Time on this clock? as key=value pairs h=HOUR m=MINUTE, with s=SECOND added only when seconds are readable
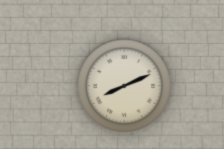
h=8 m=11
